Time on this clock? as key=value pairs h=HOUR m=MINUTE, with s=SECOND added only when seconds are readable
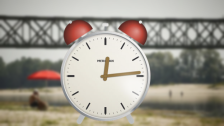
h=12 m=14
